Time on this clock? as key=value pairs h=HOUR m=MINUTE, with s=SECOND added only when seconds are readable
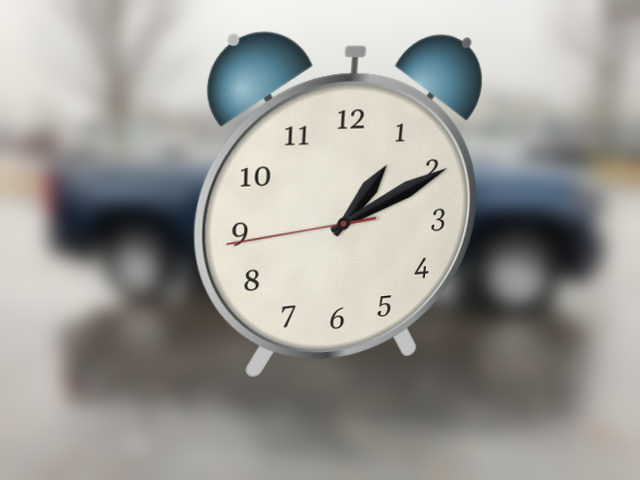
h=1 m=10 s=44
